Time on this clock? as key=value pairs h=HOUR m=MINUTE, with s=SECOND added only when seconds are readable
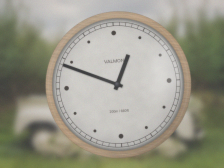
h=12 m=49
